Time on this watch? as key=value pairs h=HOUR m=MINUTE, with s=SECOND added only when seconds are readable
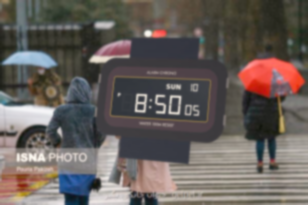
h=8 m=50
